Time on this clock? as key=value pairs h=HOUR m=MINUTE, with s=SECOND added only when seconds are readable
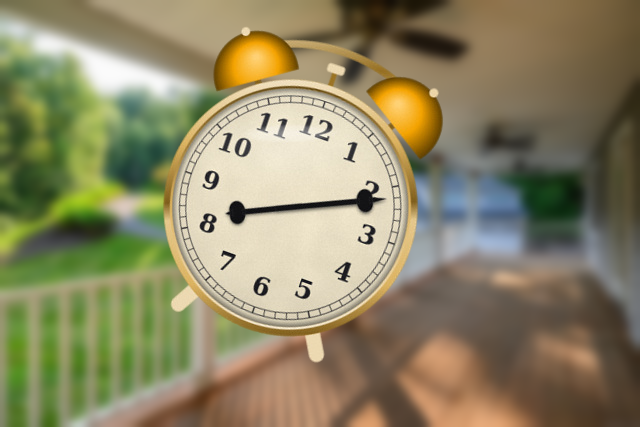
h=8 m=11
